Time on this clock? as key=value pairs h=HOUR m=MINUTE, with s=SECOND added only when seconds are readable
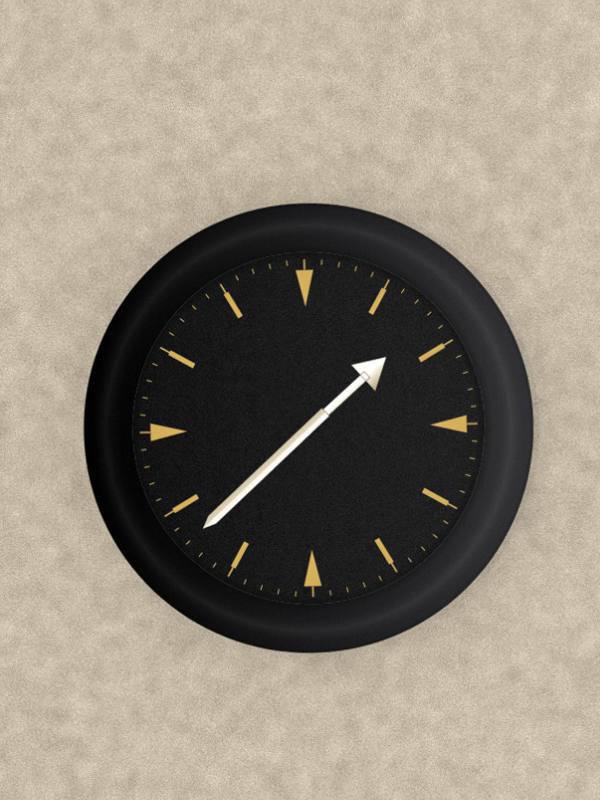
h=1 m=38
